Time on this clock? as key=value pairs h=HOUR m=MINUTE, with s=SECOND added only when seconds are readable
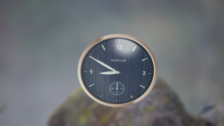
h=8 m=50
